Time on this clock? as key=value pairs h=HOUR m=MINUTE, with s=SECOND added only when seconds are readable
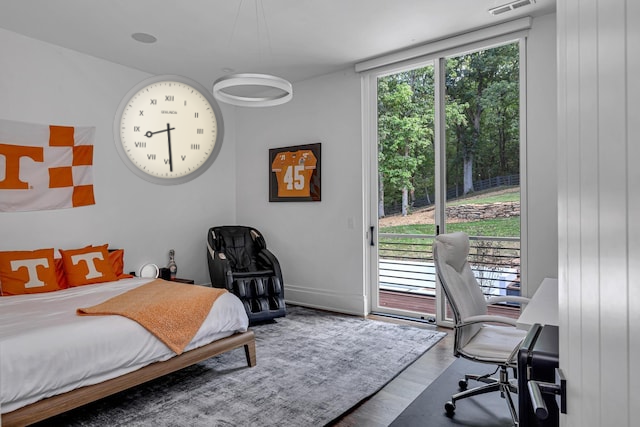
h=8 m=29
